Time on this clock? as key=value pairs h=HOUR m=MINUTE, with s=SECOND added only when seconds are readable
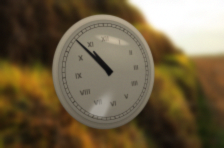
h=10 m=53
